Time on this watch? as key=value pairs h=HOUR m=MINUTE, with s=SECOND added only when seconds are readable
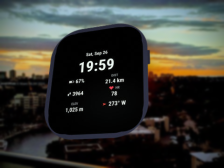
h=19 m=59
